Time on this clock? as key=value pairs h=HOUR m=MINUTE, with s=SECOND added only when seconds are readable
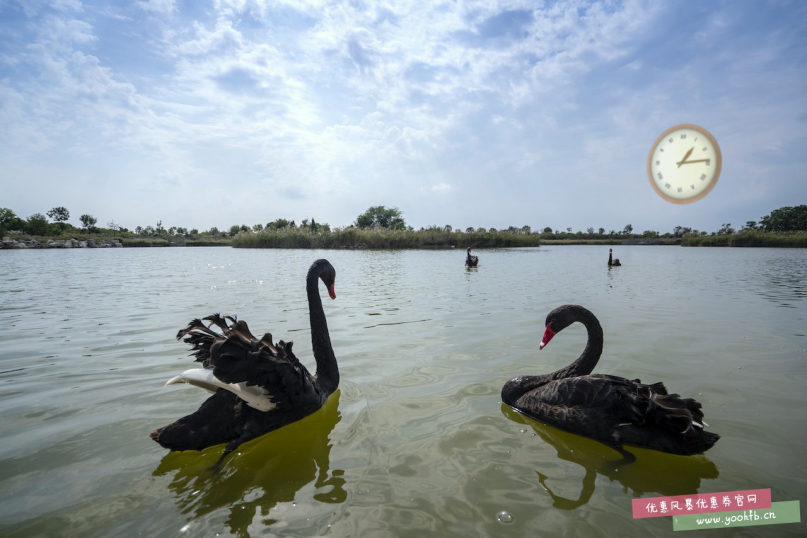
h=1 m=14
